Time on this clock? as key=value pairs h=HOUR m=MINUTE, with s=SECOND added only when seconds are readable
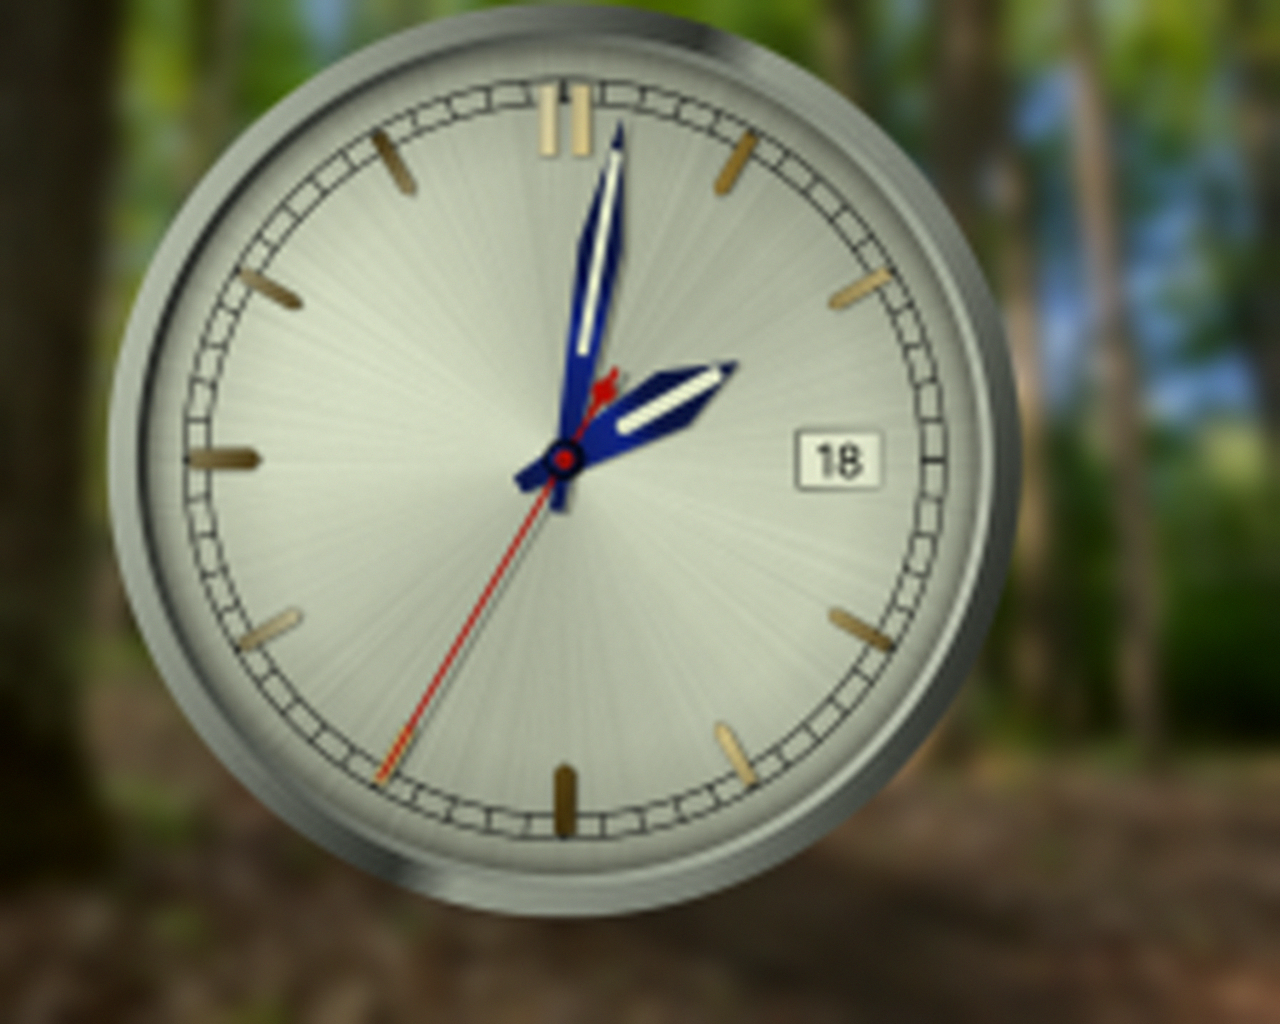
h=2 m=1 s=35
